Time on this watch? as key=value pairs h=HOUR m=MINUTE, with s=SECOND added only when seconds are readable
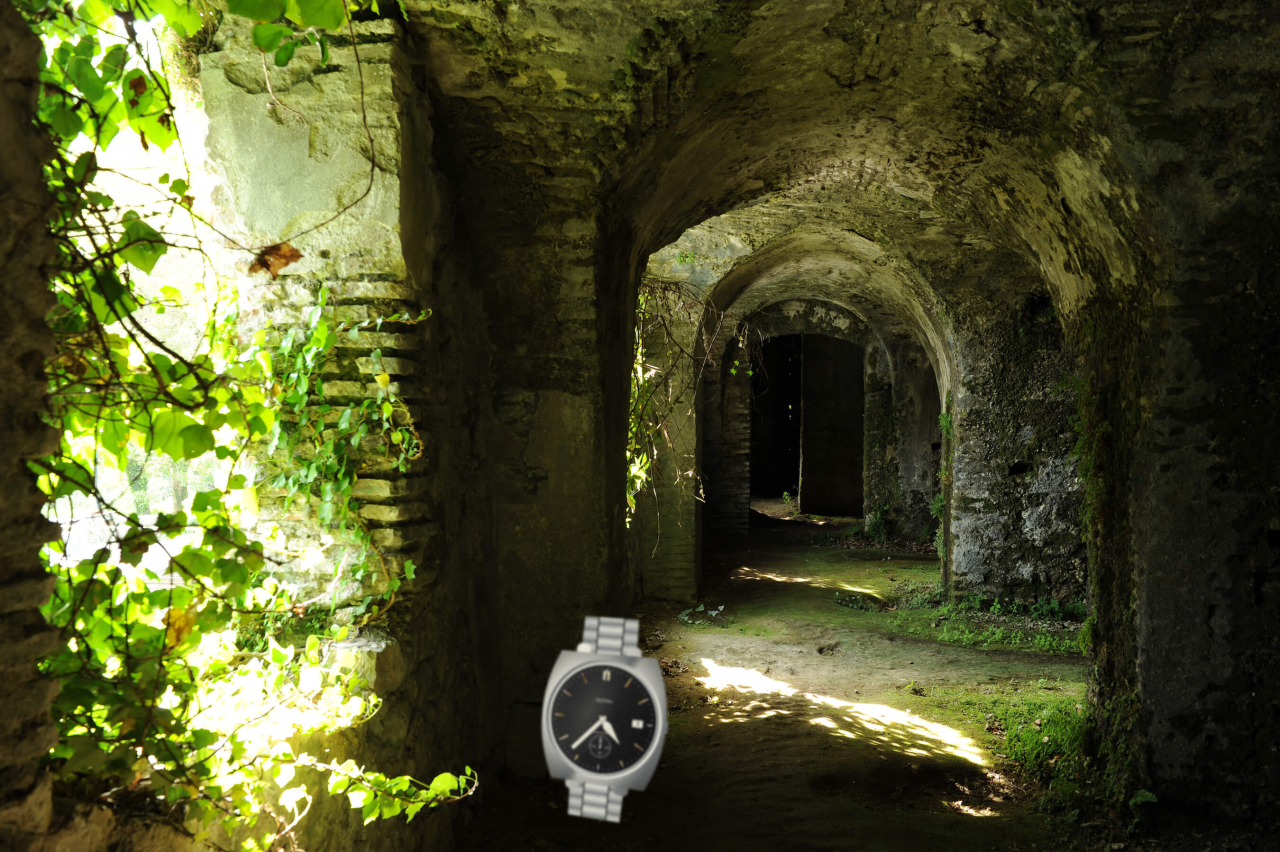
h=4 m=37
